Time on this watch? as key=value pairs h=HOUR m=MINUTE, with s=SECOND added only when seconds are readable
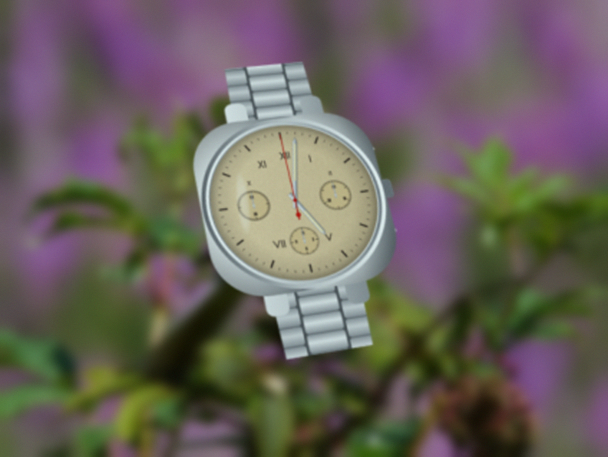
h=5 m=2
